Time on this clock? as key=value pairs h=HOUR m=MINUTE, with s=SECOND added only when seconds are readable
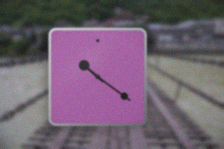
h=10 m=21
